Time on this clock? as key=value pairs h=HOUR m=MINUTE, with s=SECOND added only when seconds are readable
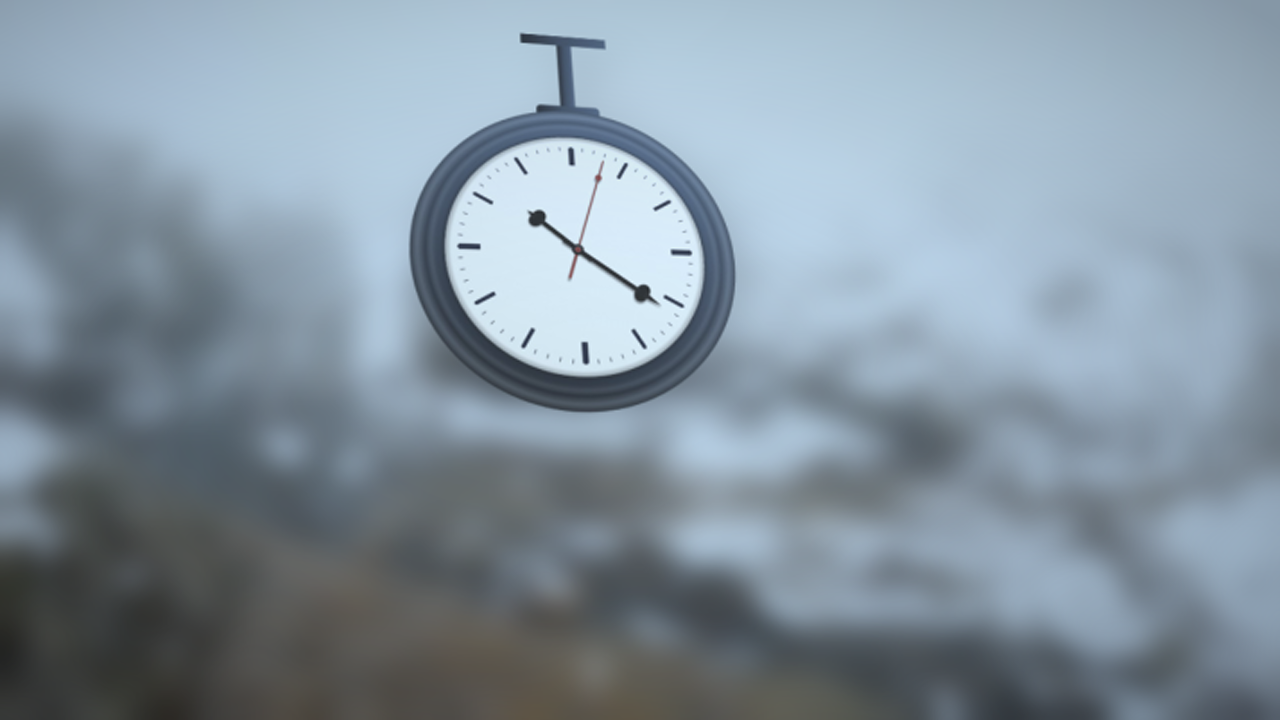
h=10 m=21 s=3
